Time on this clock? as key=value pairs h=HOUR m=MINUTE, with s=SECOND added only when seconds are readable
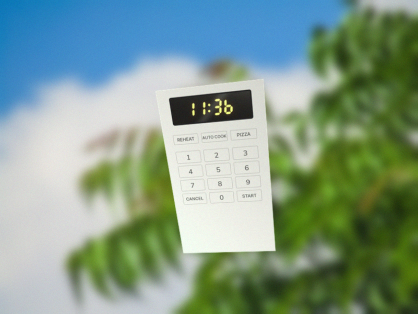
h=11 m=36
